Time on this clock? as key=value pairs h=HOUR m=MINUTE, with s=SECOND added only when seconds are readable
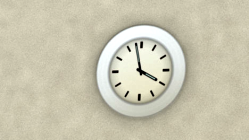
h=3 m=58
